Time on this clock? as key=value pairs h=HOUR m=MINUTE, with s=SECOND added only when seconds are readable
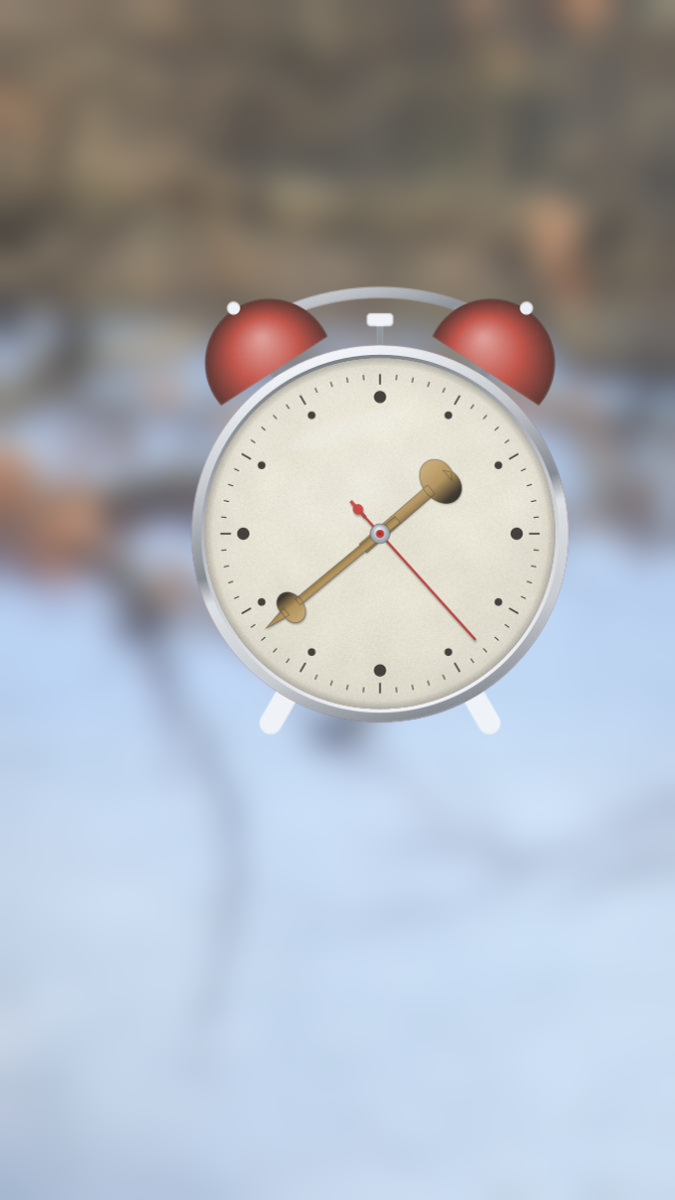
h=1 m=38 s=23
